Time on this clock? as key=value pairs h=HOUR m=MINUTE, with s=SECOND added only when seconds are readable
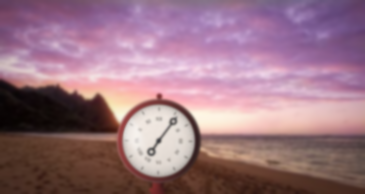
h=7 m=6
